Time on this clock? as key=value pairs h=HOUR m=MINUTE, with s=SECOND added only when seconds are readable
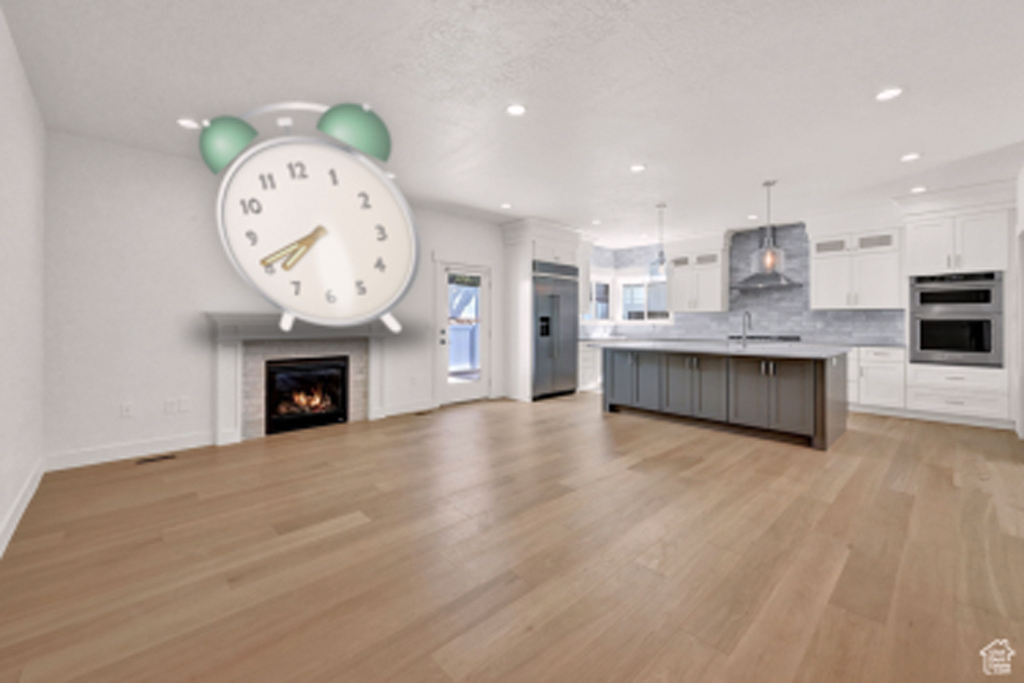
h=7 m=41
